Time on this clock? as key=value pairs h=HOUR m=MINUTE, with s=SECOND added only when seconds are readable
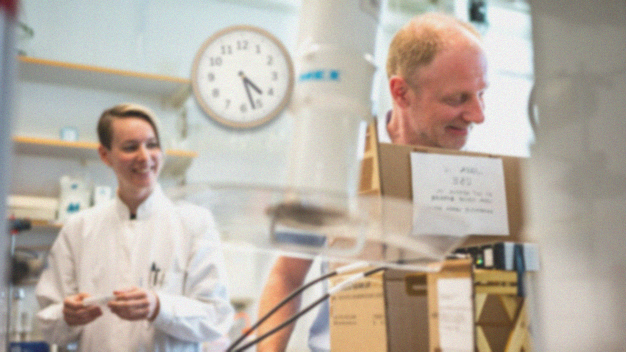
h=4 m=27
